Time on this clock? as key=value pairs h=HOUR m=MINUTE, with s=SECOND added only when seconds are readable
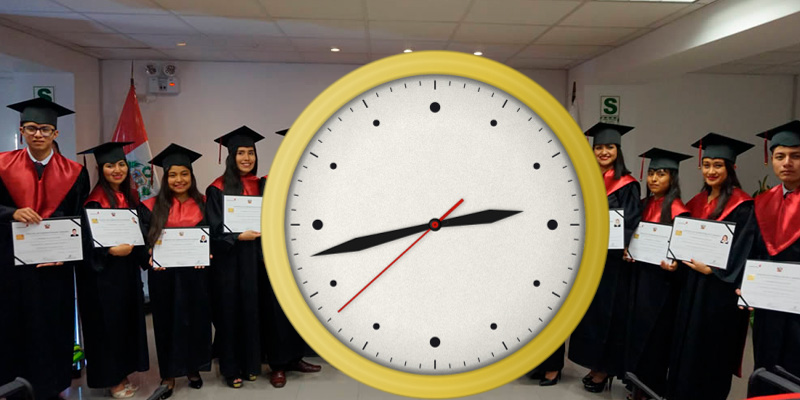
h=2 m=42 s=38
